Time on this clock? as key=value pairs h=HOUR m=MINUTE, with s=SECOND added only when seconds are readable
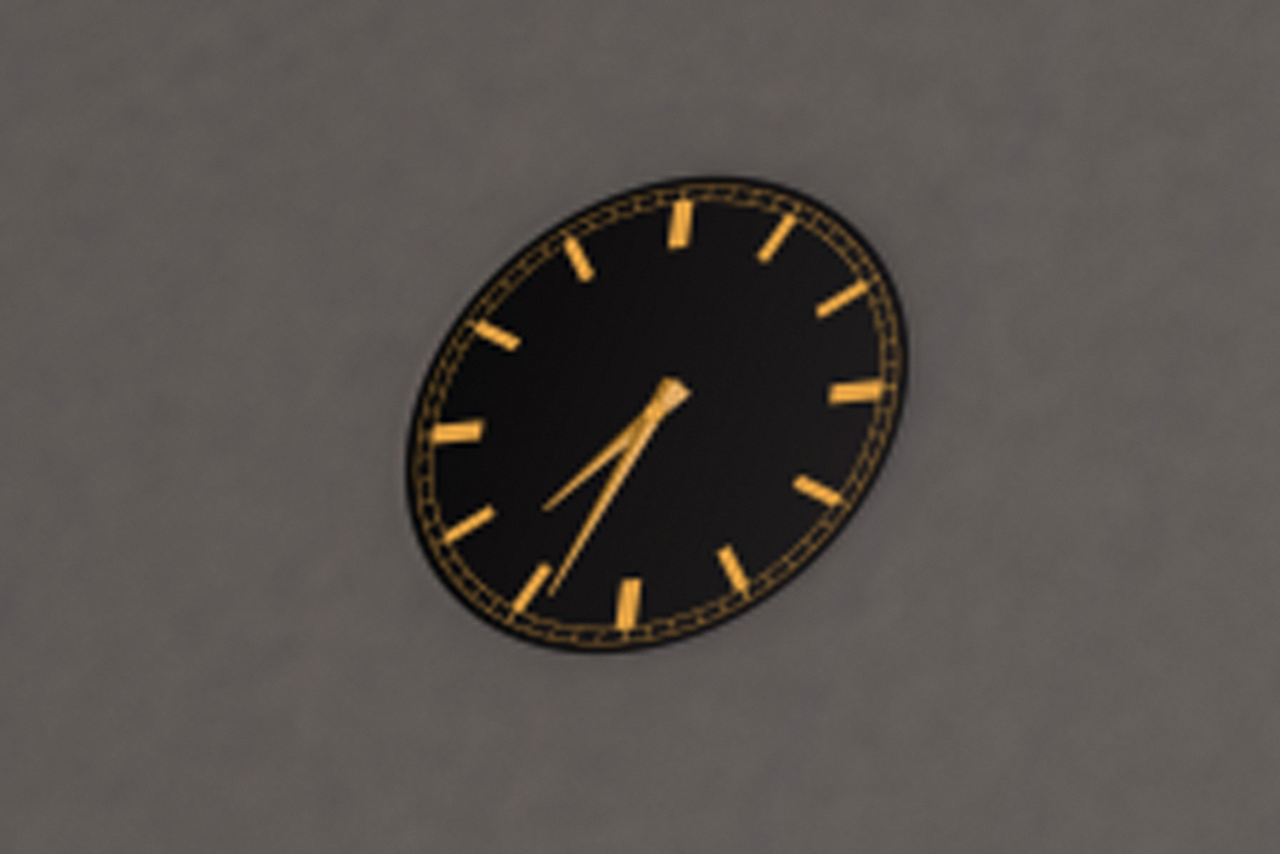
h=7 m=34
